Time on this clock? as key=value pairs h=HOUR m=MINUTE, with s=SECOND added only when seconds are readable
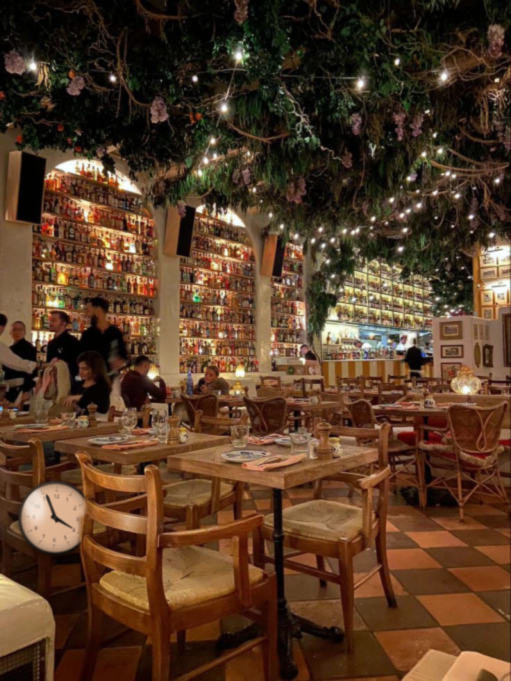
h=3 m=56
